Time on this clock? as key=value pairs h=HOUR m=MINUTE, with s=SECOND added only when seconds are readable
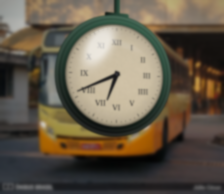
h=6 m=41
